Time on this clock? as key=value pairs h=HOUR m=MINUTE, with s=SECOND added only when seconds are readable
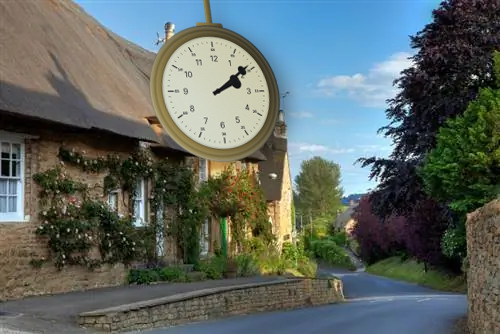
h=2 m=9
